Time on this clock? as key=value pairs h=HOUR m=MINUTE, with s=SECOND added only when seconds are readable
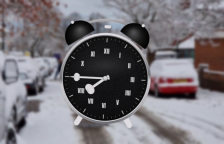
h=7 m=45
